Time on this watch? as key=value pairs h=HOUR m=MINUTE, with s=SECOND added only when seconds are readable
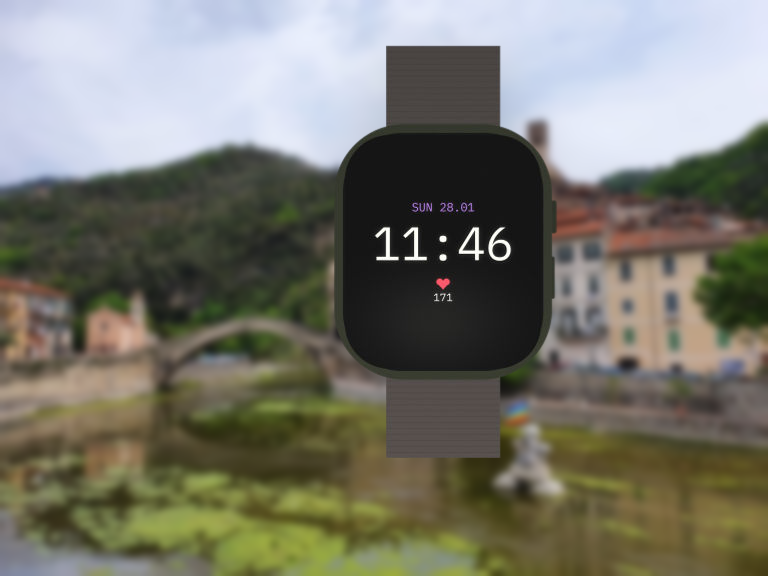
h=11 m=46
